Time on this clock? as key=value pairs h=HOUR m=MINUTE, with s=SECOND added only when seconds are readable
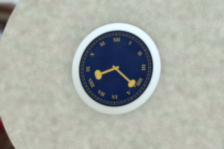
h=8 m=22
